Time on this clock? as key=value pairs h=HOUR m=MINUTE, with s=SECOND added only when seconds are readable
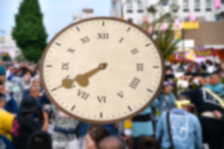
h=7 m=40
